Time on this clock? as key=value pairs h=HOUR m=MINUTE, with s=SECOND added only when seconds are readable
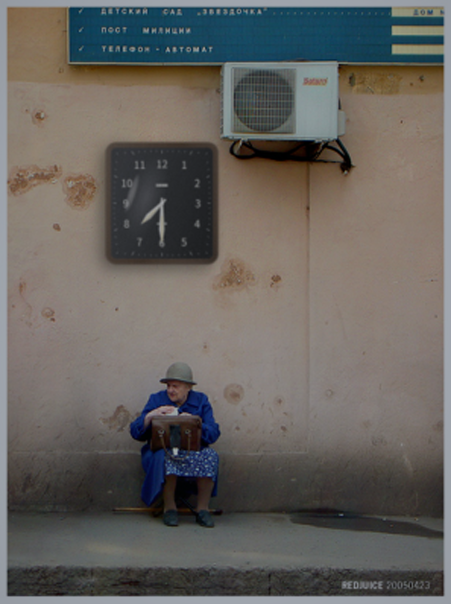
h=7 m=30
